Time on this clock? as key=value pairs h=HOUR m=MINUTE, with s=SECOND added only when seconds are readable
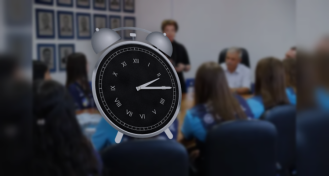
h=2 m=15
